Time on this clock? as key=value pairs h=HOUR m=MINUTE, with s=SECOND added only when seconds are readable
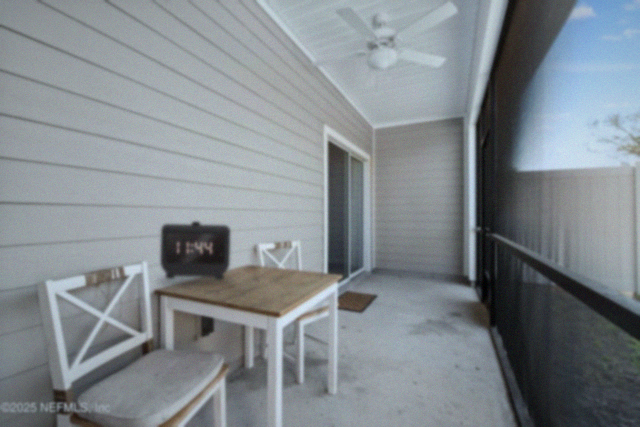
h=11 m=44
